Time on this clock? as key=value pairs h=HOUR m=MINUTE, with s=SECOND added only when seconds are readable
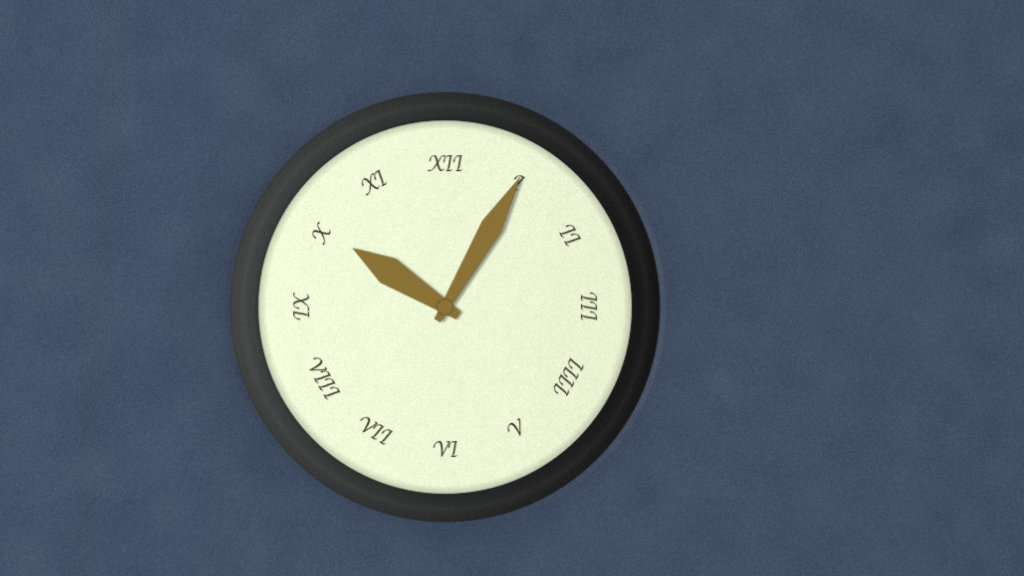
h=10 m=5
